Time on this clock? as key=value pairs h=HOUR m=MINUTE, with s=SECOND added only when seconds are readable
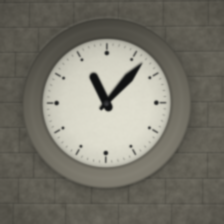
h=11 m=7
